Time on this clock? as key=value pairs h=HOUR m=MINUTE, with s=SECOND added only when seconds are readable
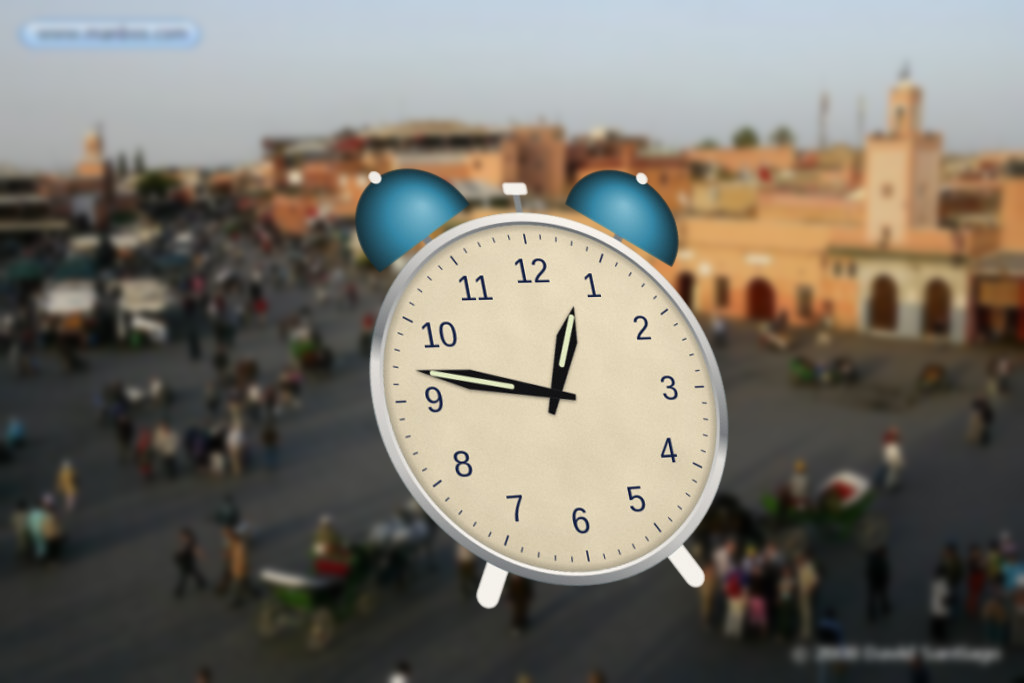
h=12 m=47
